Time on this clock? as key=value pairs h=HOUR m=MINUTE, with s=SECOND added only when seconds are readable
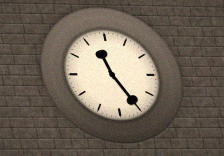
h=11 m=25
